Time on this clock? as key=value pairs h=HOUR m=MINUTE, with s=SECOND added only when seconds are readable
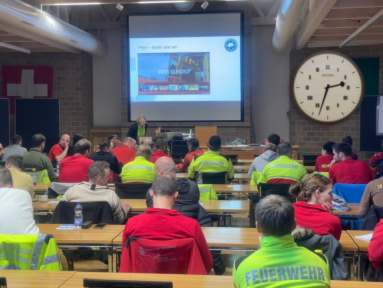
h=2 m=33
